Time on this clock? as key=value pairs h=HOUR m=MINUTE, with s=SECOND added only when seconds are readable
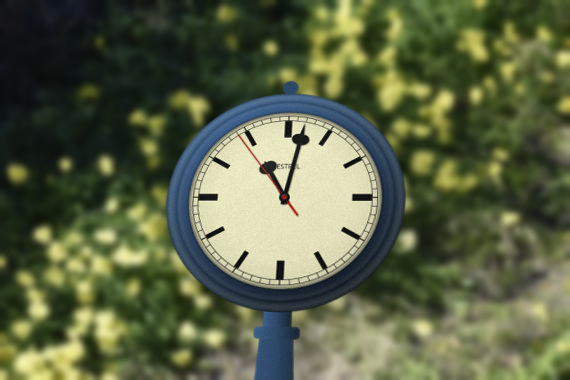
h=11 m=1 s=54
